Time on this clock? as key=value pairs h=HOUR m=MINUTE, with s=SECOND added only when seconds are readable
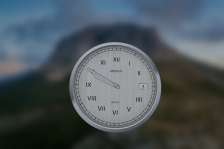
h=9 m=50
